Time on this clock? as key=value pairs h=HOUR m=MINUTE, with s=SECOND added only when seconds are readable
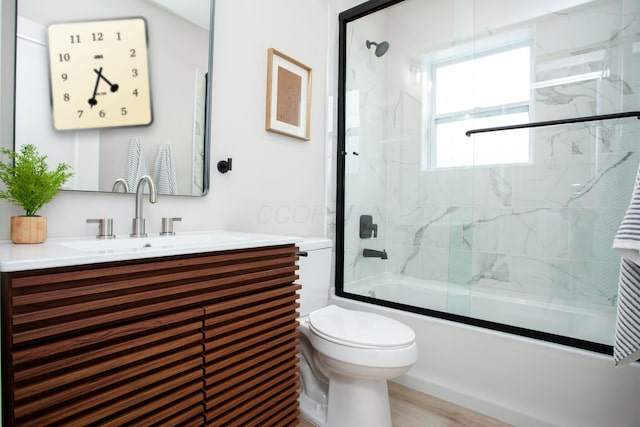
h=4 m=33
